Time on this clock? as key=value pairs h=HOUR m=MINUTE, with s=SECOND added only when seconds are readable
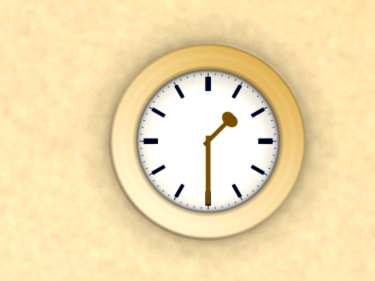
h=1 m=30
